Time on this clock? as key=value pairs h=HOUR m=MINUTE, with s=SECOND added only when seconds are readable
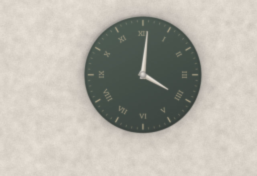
h=4 m=1
